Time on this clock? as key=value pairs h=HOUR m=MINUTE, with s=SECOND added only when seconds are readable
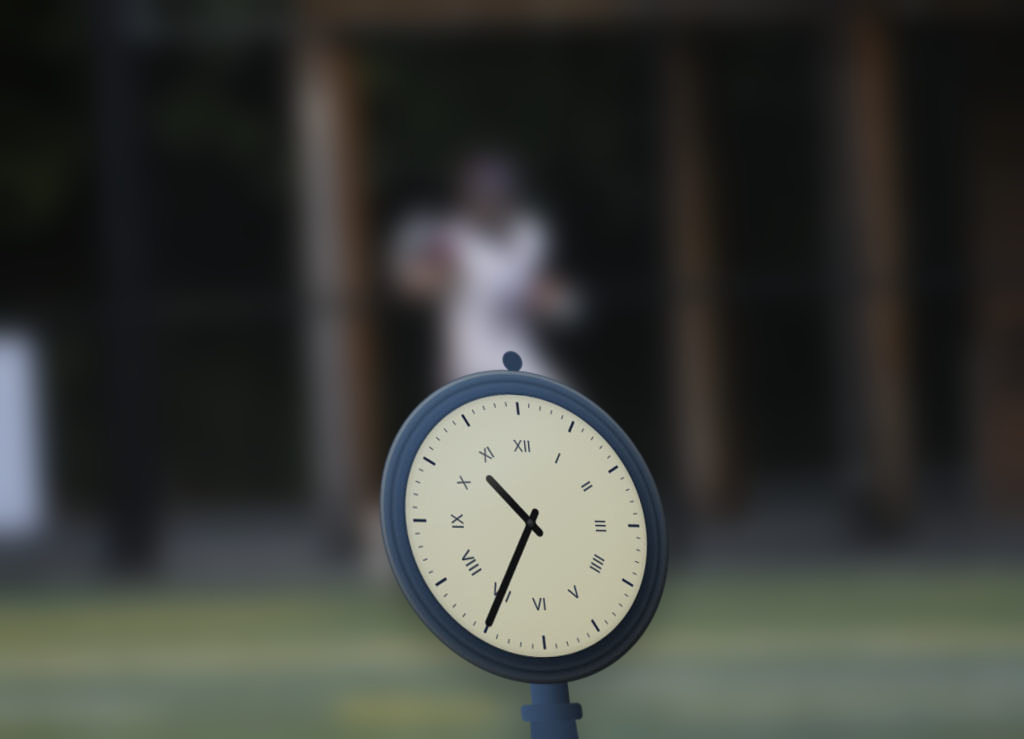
h=10 m=35
